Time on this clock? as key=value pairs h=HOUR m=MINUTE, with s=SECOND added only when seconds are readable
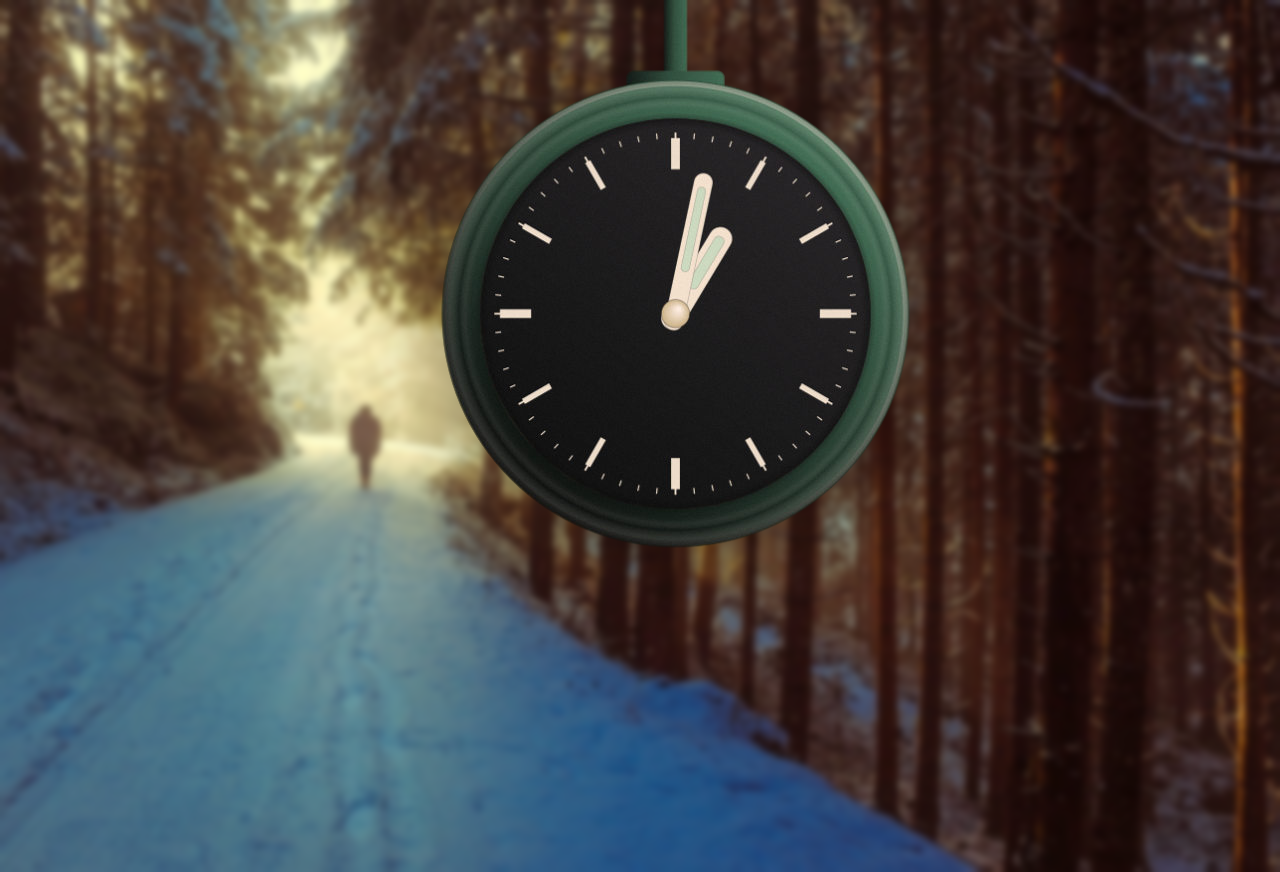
h=1 m=2
